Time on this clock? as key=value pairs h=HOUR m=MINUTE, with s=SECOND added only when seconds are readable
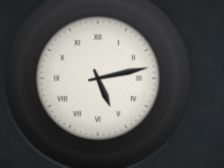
h=5 m=13
